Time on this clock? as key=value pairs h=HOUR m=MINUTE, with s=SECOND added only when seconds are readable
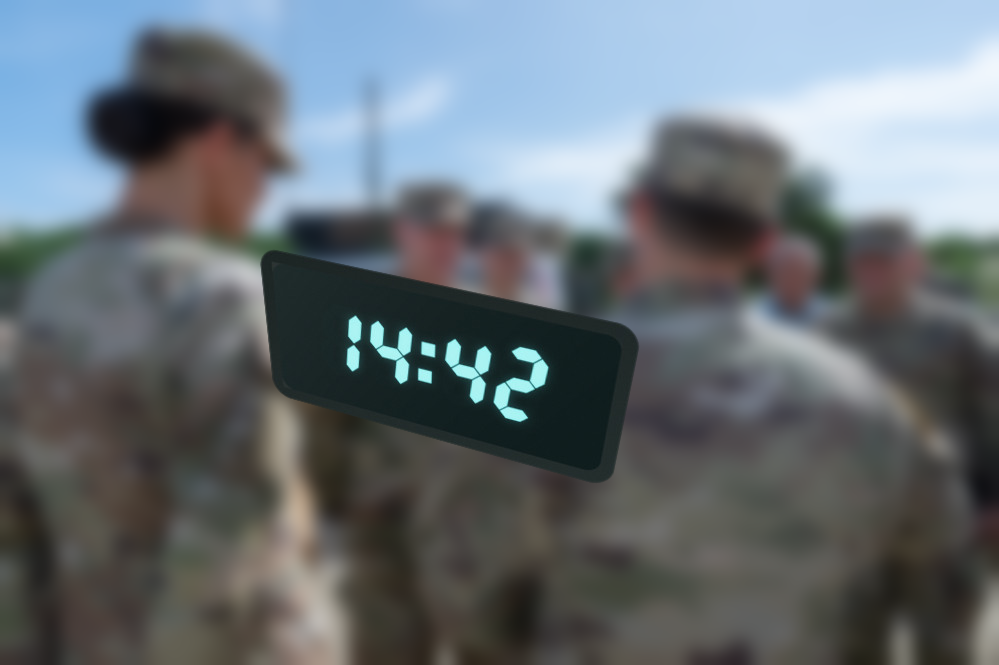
h=14 m=42
